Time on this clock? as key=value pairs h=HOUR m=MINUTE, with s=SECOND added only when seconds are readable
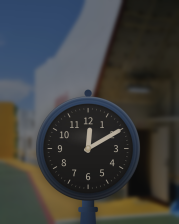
h=12 m=10
